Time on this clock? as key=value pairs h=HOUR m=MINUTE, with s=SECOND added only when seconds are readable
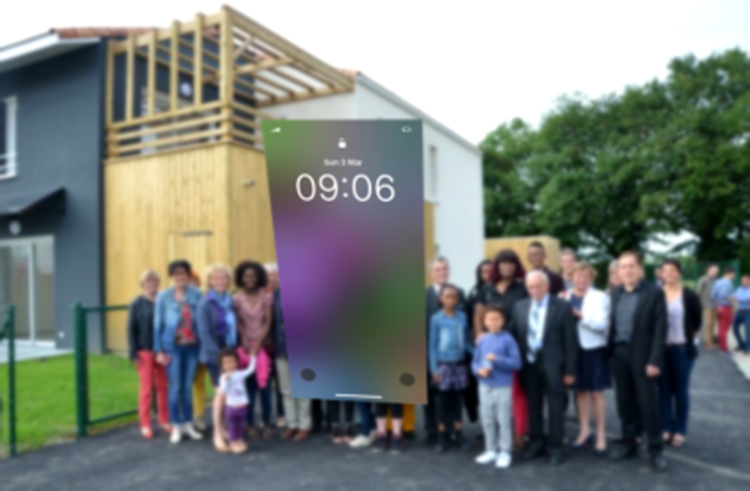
h=9 m=6
